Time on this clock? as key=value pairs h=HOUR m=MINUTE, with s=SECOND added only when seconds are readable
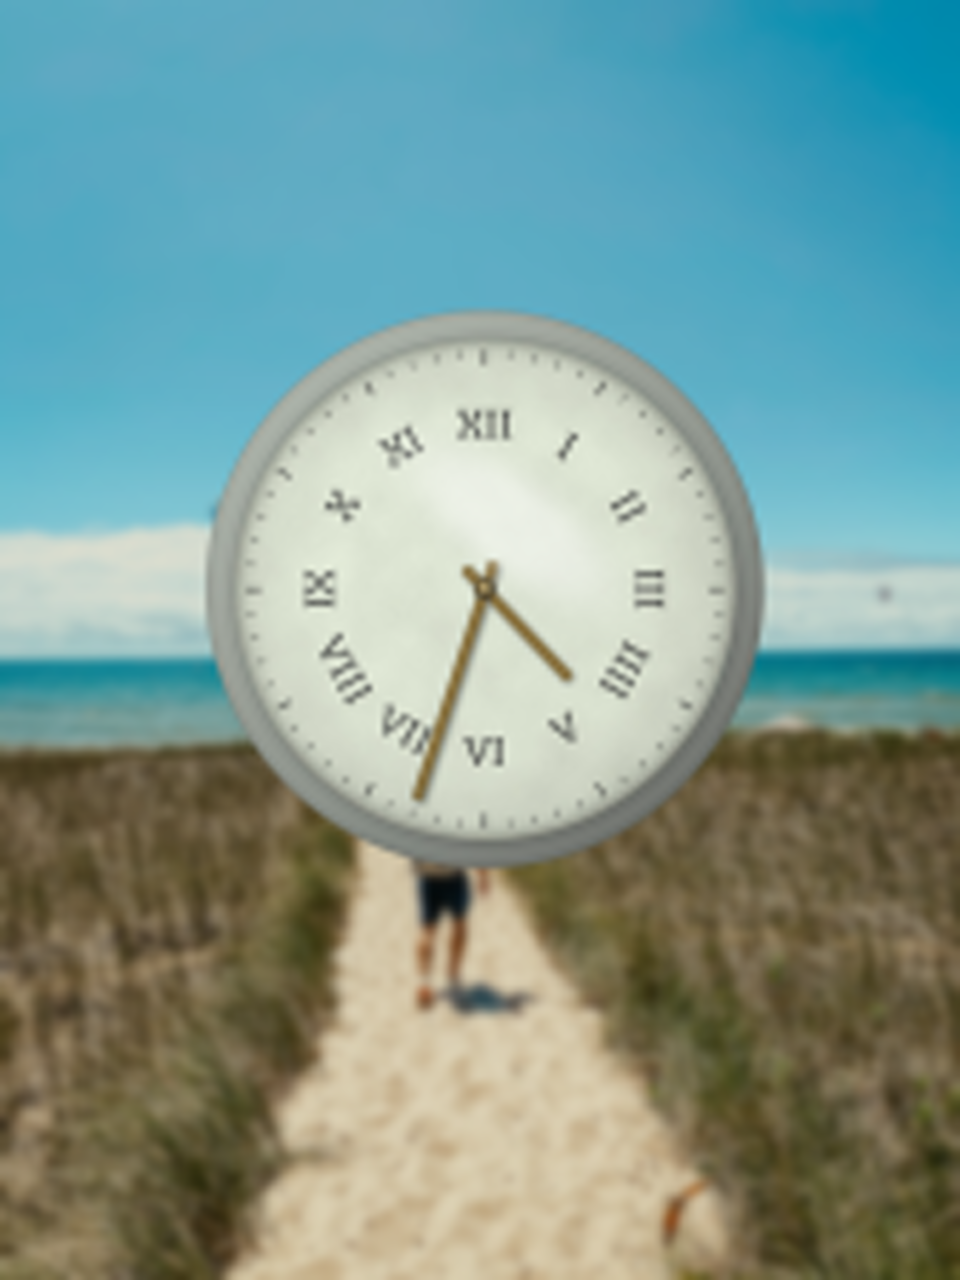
h=4 m=33
